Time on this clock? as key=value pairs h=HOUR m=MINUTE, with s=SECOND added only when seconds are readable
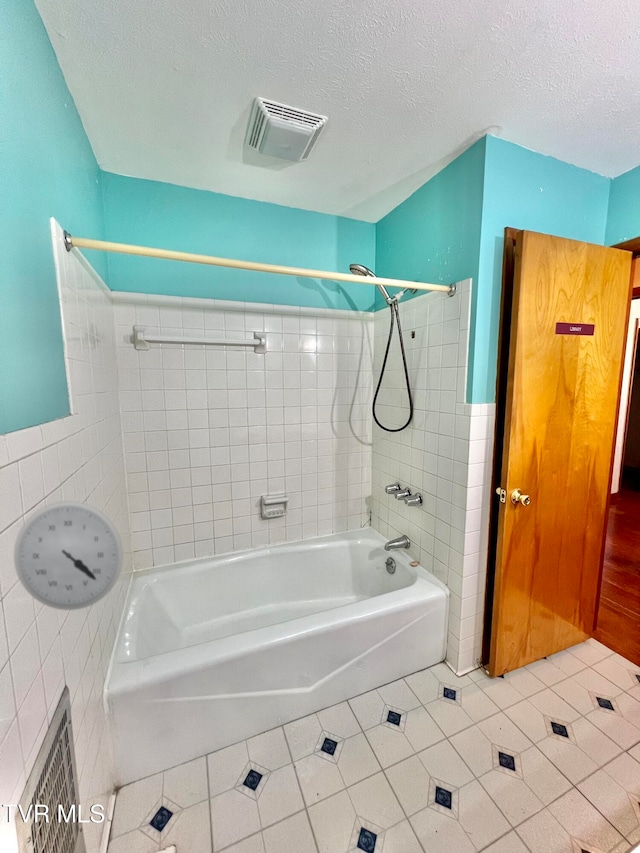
h=4 m=22
